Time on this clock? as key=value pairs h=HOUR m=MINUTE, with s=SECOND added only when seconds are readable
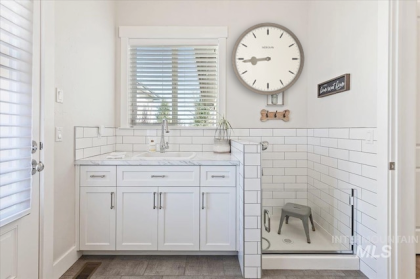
h=8 m=44
